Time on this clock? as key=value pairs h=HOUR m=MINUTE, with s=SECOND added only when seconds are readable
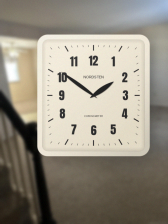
h=1 m=51
